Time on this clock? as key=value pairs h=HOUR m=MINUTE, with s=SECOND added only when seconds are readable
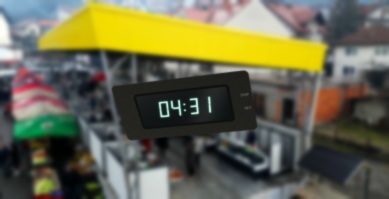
h=4 m=31
